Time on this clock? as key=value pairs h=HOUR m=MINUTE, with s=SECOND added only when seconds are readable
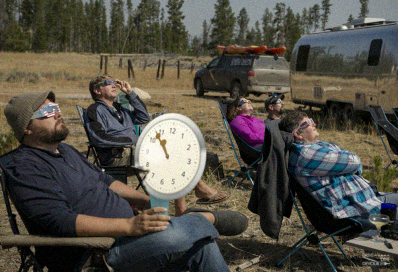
h=10 m=53
